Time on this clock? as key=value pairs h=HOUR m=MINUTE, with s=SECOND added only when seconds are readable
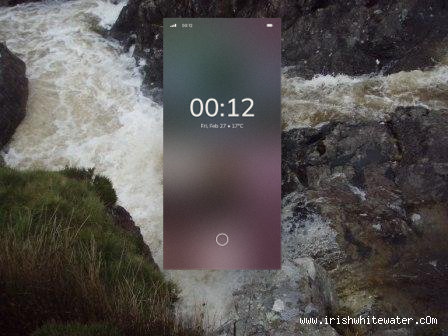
h=0 m=12
